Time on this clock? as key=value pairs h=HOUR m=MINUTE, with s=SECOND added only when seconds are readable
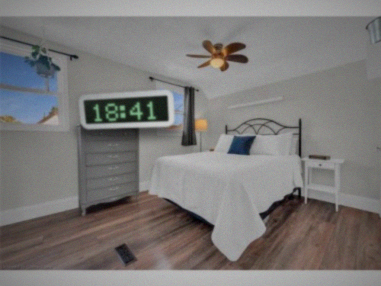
h=18 m=41
